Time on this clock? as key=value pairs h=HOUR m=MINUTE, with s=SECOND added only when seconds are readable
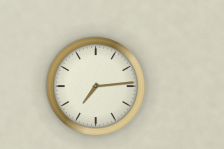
h=7 m=14
